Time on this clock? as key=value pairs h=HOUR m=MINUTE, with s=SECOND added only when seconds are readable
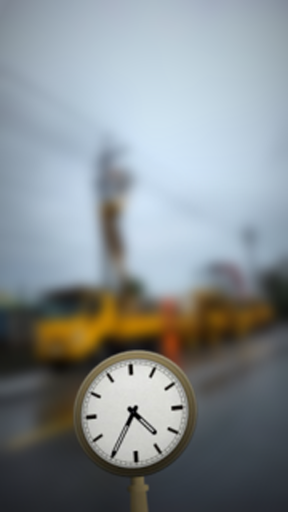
h=4 m=35
